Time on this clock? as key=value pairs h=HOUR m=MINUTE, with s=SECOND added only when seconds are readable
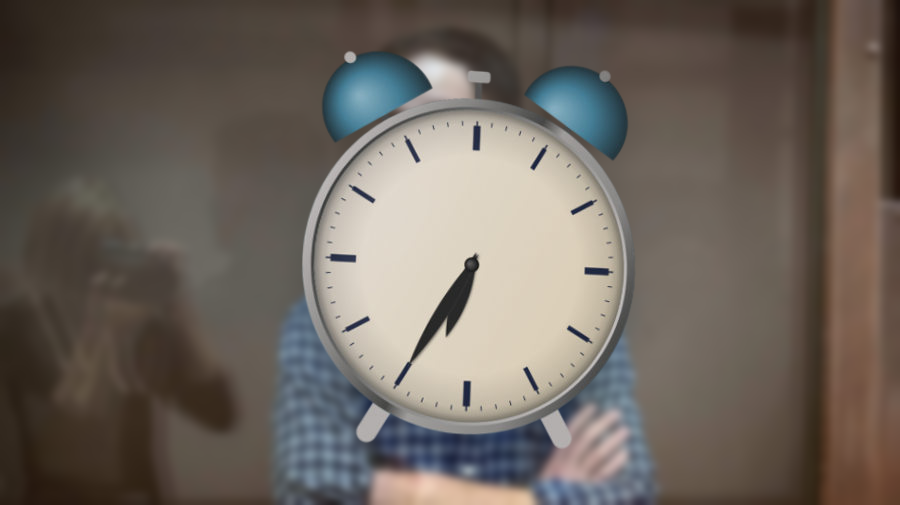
h=6 m=35
